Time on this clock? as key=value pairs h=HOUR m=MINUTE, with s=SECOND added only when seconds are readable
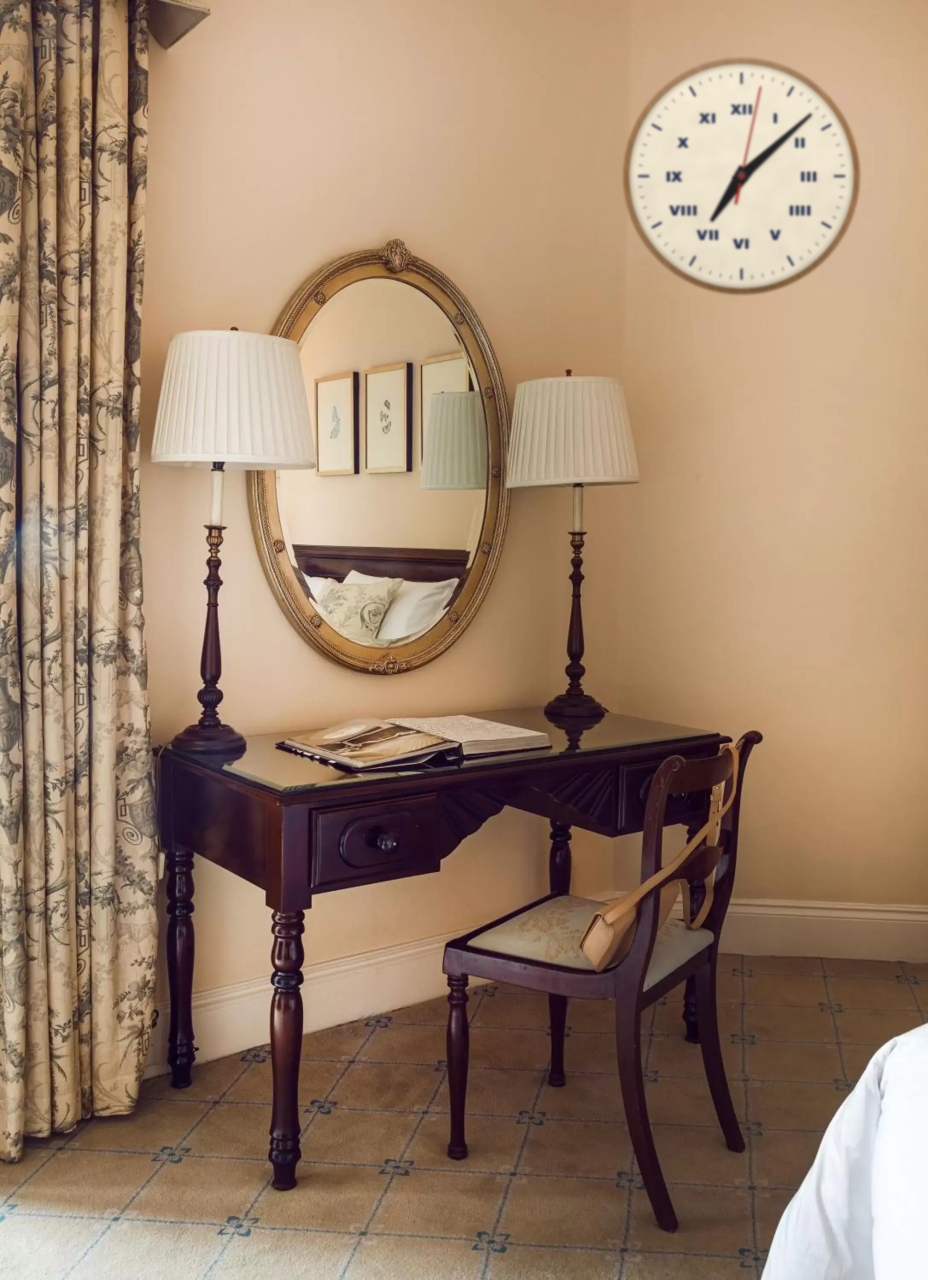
h=7 m=8 s=2
